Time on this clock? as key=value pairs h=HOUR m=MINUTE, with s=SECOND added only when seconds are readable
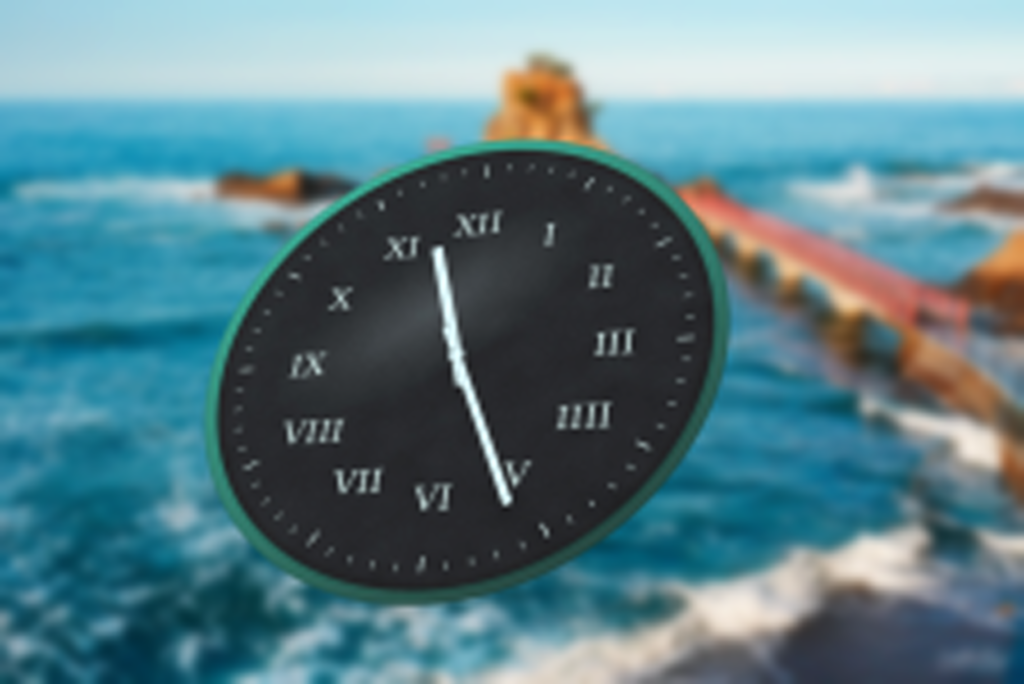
h=11 m=26
